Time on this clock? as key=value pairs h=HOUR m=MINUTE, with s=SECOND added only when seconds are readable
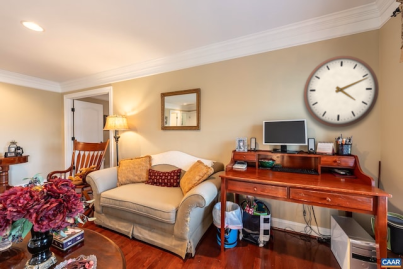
h=4 m=11
